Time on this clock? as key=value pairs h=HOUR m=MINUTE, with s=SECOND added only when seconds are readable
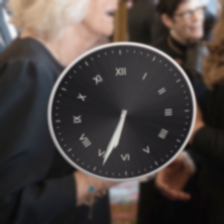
h=6 m=34
